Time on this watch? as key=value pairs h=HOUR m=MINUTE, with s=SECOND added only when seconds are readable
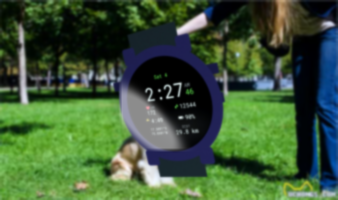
h=2 m=27
